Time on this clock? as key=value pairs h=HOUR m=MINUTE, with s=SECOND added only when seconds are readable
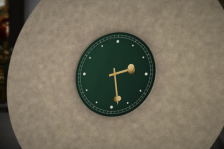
h=2 m=28
